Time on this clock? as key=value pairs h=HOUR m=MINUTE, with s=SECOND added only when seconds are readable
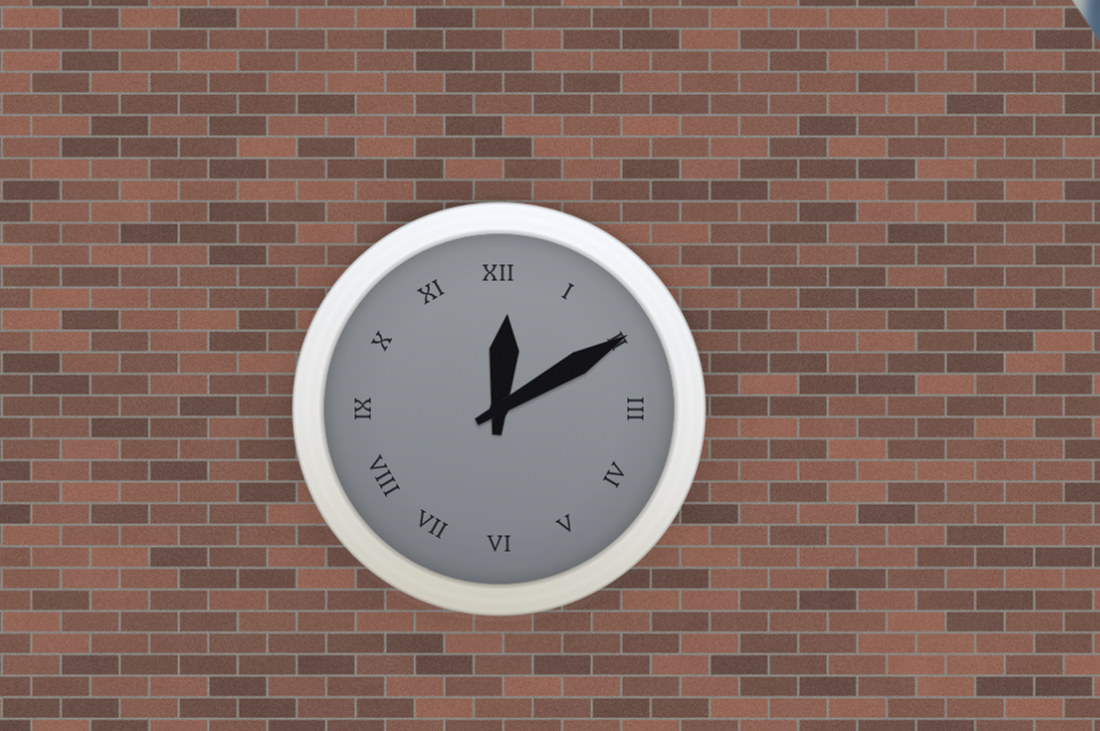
h=12 m=10
